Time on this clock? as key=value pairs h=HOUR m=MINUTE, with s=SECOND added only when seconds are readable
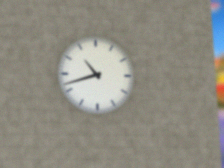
h=10 m=42
